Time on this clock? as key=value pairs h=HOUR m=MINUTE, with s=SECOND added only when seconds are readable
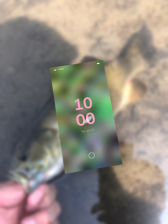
h=10 m=0
